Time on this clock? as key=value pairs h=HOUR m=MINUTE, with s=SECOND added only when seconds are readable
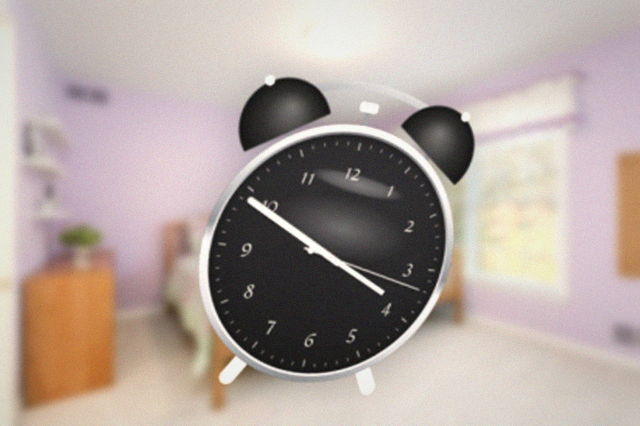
h=3 m=49 s=17
